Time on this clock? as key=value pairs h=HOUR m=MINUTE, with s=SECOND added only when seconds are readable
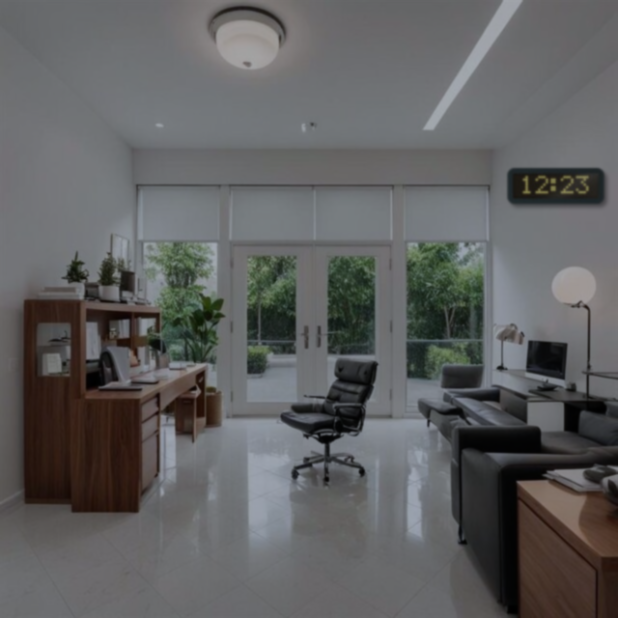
h=12 m=23
